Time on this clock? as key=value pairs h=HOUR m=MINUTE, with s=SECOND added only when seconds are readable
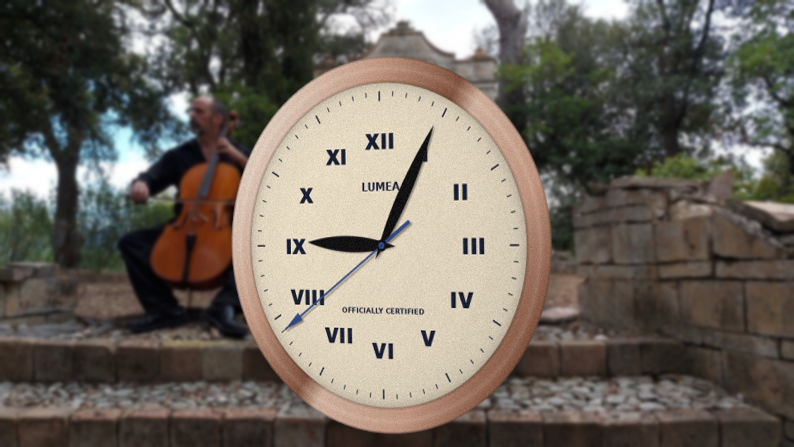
h=9 m=4 s=39
